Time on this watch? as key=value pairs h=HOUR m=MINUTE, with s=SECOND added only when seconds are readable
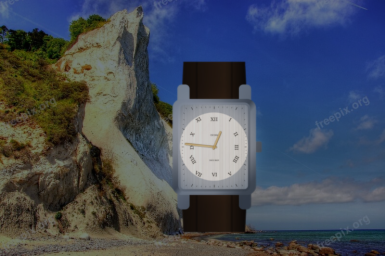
h=12 m=46
